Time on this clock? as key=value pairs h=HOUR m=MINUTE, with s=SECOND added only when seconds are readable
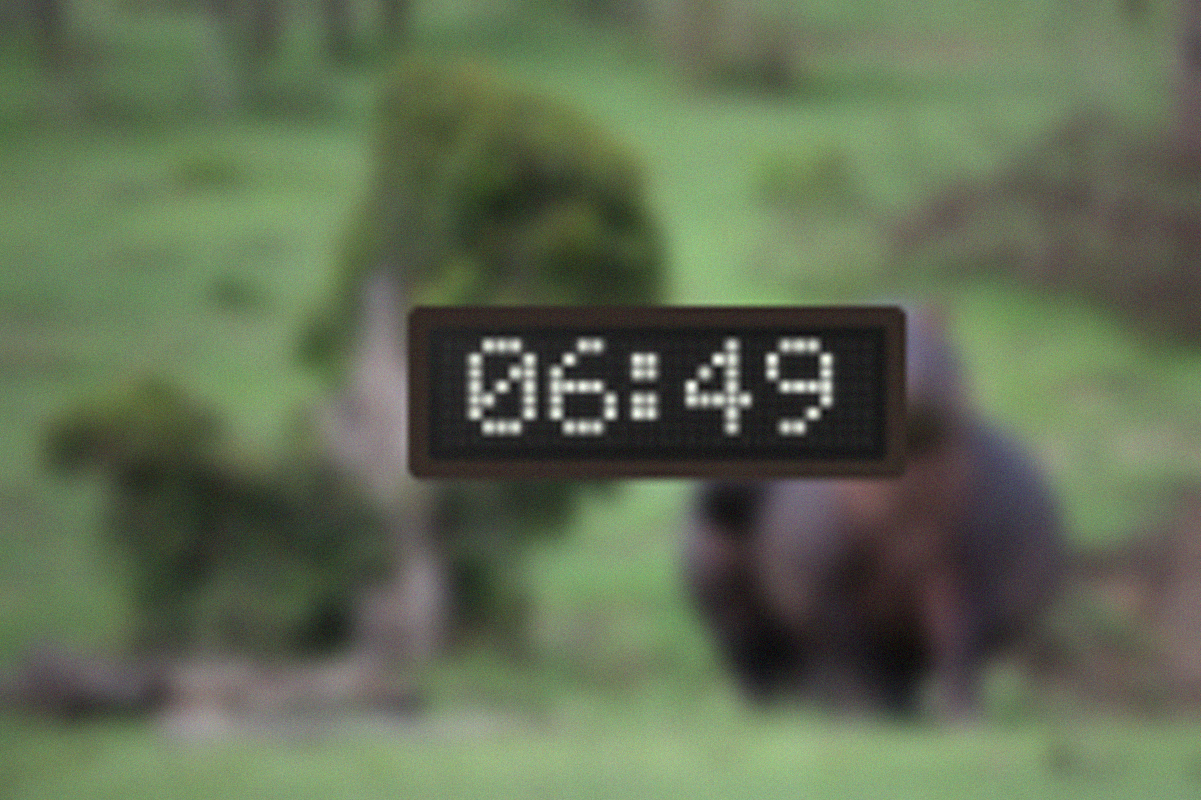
h=6 m=49
